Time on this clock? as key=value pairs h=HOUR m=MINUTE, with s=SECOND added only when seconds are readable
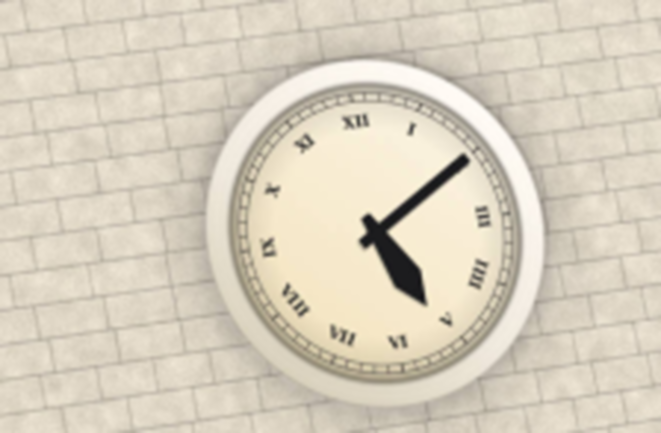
h=5 m=10
